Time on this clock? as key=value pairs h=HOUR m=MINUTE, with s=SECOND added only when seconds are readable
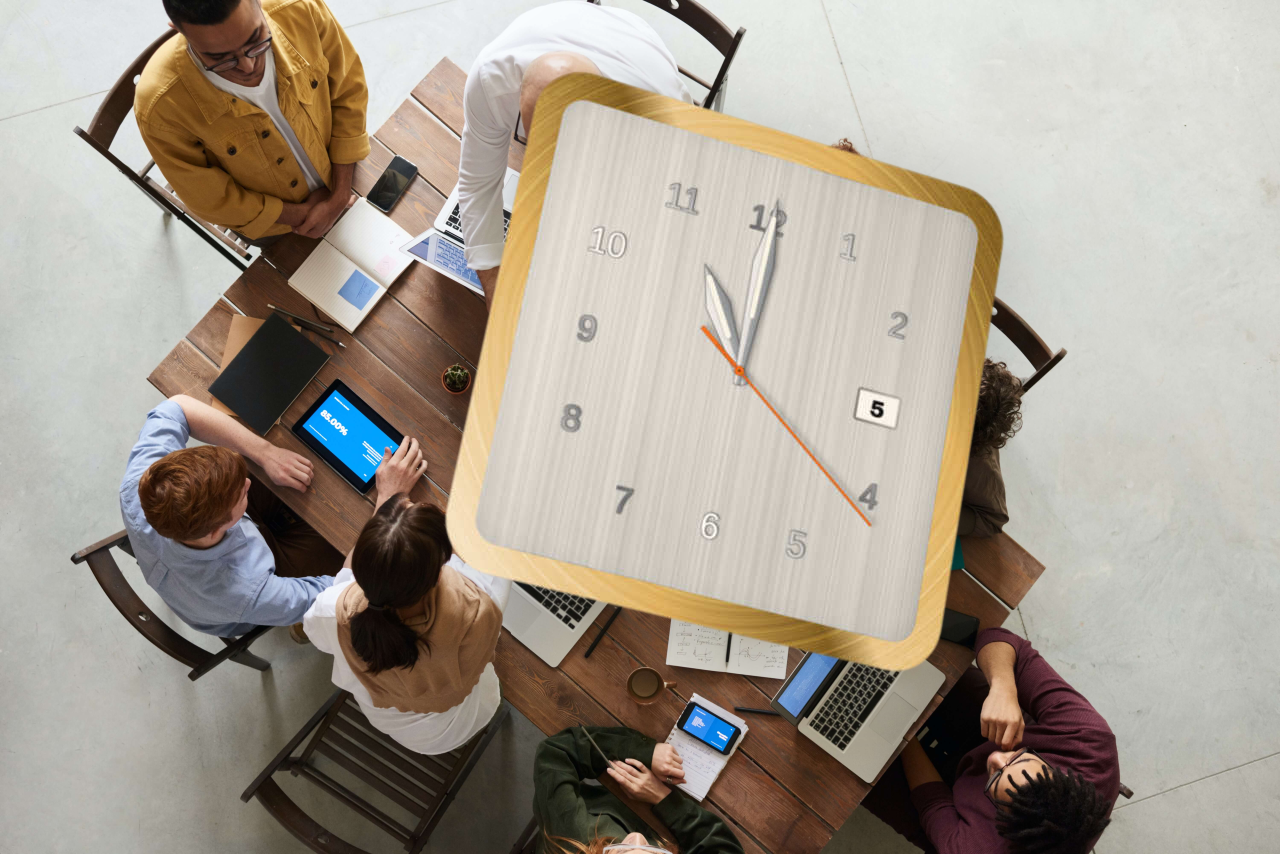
h=11 m=0 s=21
